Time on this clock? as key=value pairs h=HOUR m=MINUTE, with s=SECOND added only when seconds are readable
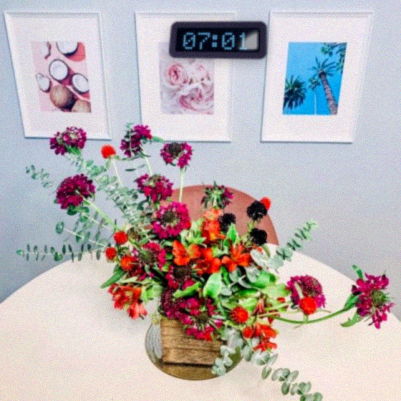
h=7 m=1
